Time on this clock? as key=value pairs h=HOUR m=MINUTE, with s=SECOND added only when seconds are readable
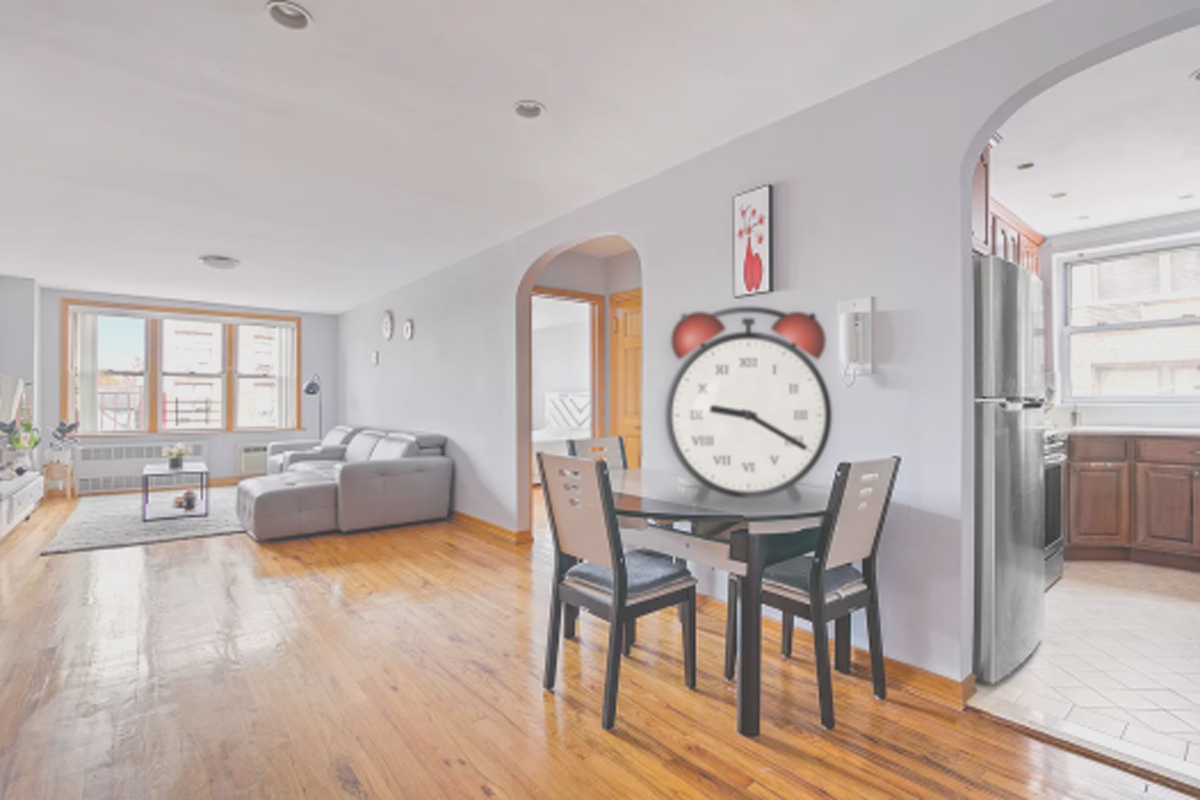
h=9 m=20
